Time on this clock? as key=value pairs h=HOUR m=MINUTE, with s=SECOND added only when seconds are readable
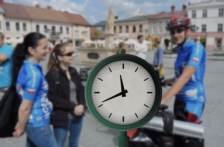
h=11 m=41
